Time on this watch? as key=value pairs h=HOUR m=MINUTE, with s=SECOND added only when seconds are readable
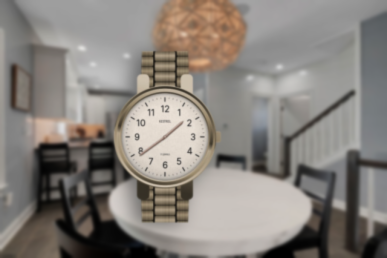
h=1 m=39
